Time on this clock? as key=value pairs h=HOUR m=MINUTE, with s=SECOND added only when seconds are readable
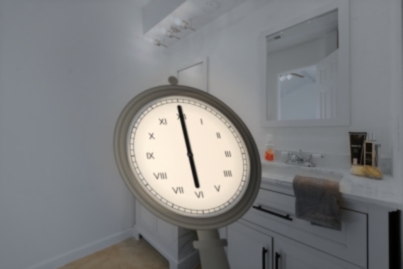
h=6 m=0
